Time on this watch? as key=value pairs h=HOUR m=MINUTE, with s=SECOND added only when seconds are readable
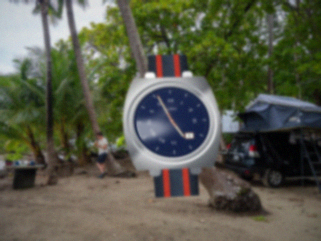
h=4 m=56
